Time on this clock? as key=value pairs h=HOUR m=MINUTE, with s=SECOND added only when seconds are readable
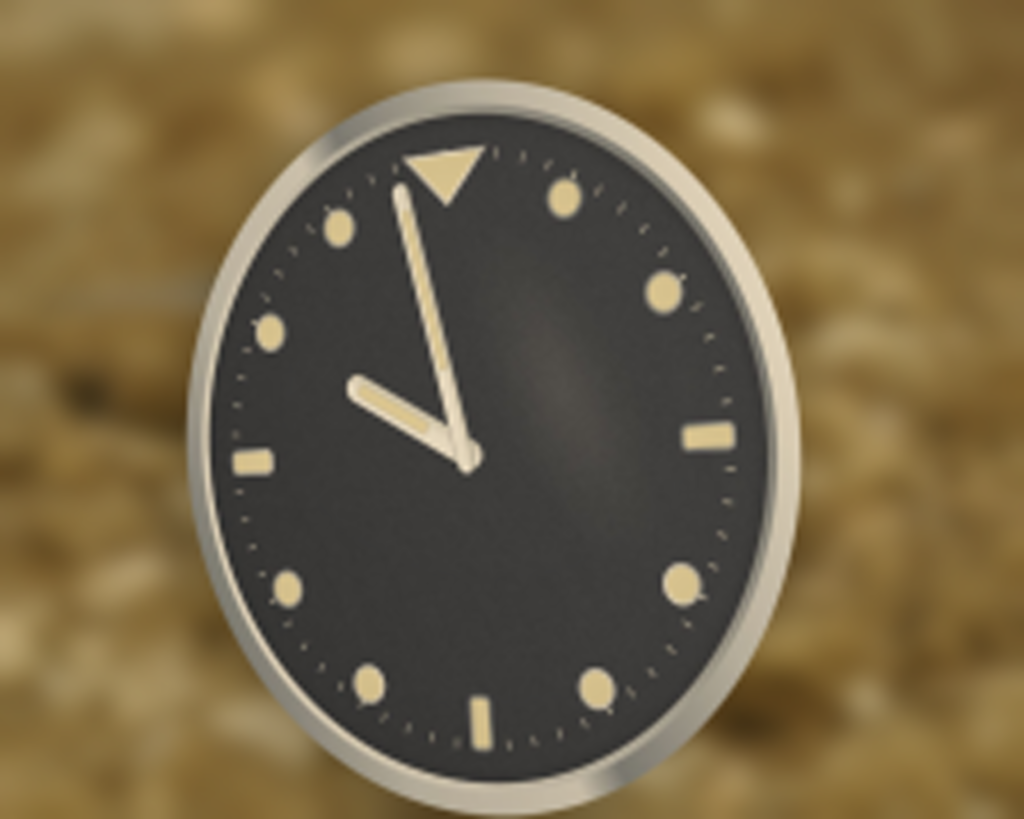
h=9 m=58
